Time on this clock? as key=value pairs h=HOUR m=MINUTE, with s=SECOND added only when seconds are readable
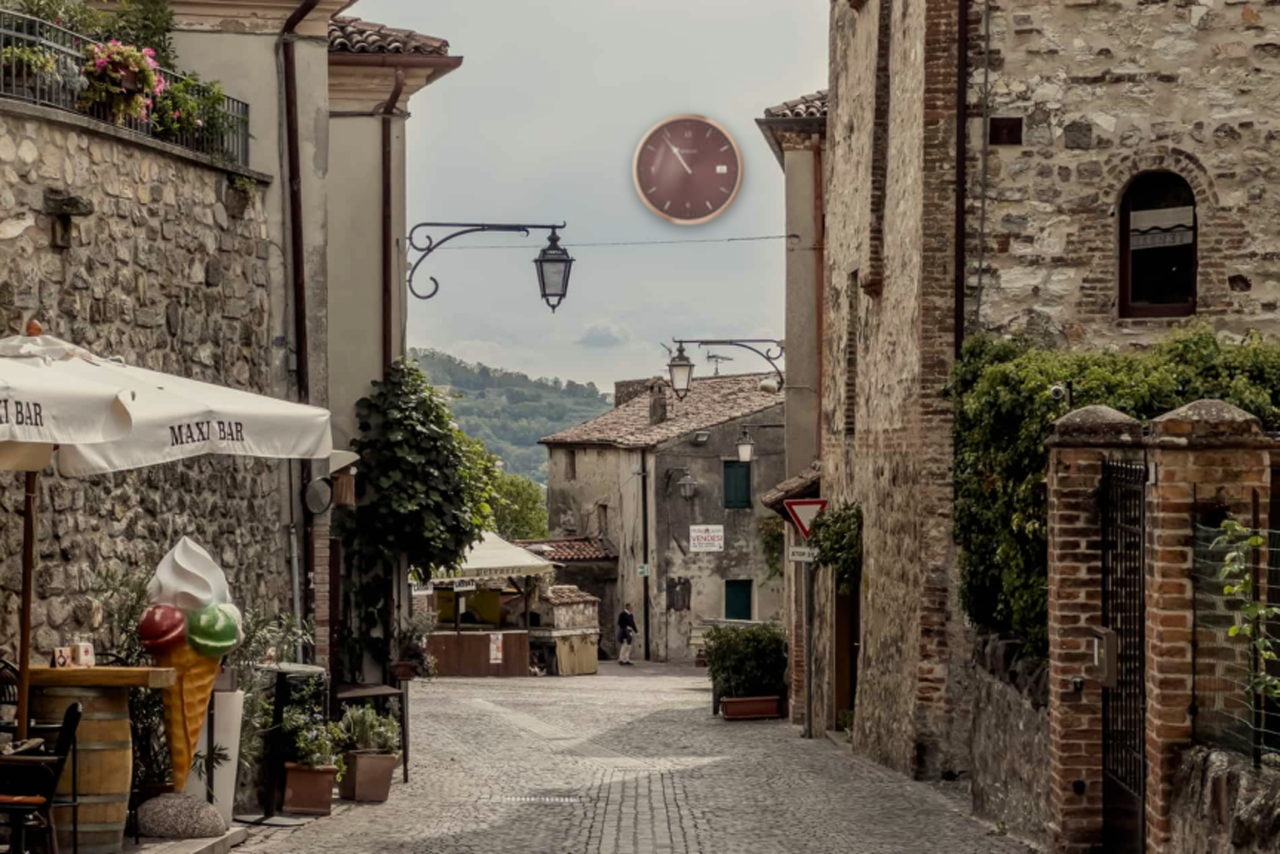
h=10 m=54
